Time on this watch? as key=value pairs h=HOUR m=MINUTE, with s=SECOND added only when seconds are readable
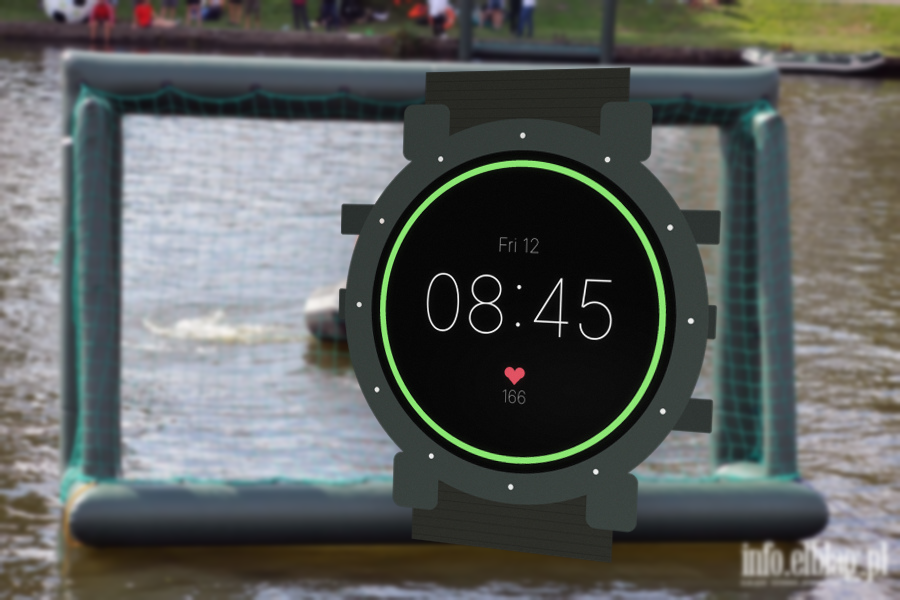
h=8 m=45
